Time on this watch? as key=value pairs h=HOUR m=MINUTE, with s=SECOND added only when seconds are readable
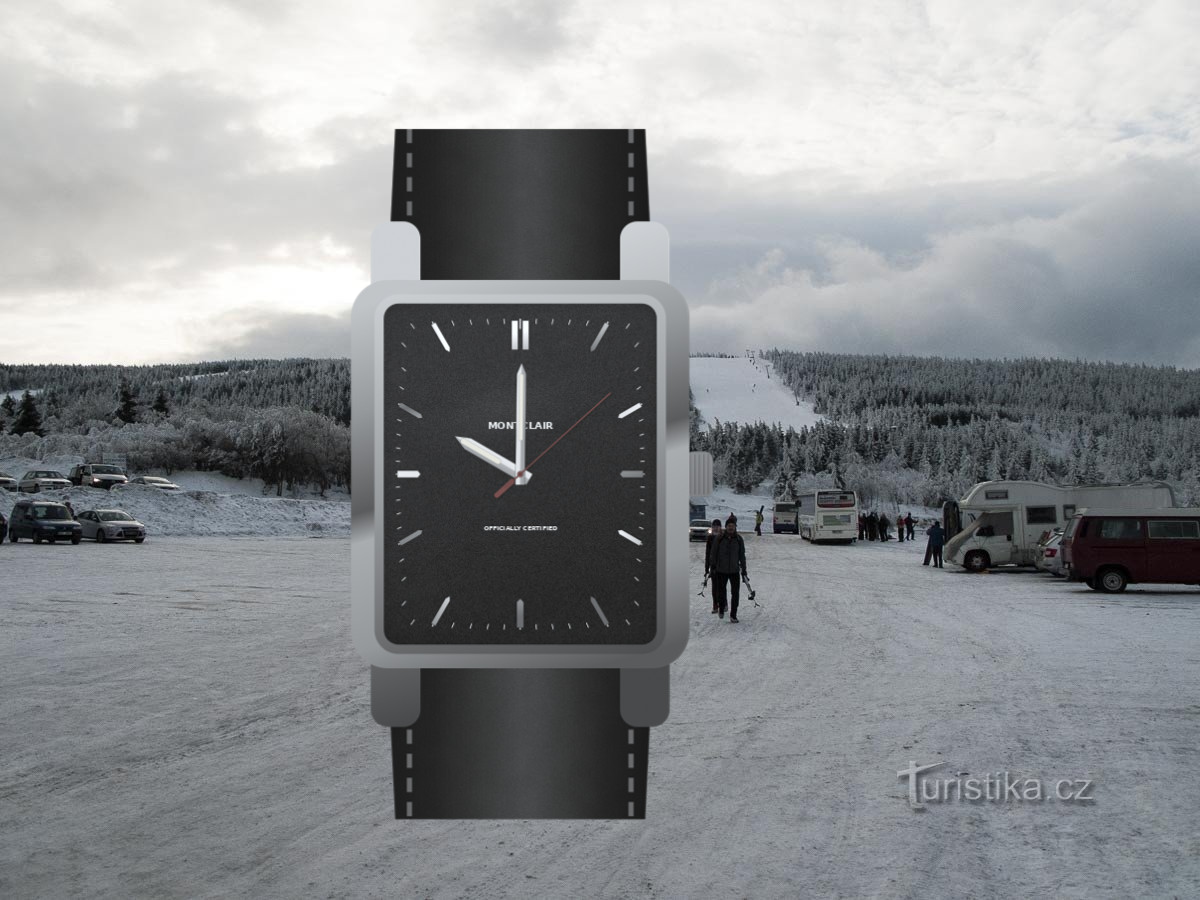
h=10 m=0 s=8
